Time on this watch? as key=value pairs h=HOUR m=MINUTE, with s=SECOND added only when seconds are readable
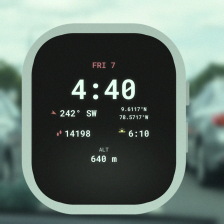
h=4 m=40
